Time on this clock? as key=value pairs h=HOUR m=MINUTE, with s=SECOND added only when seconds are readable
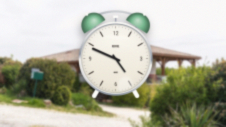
h=4 m=49
